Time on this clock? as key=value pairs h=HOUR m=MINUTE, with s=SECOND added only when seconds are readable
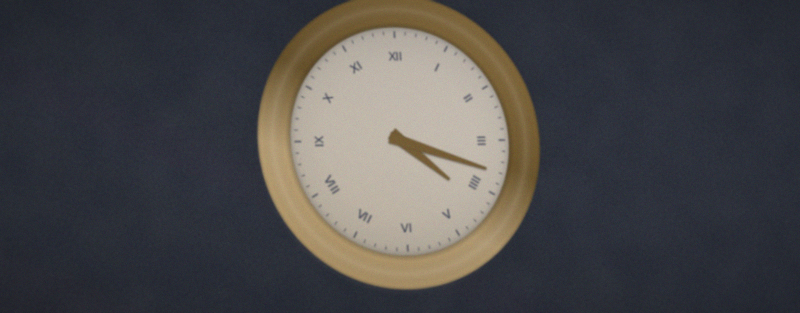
h=4 m=18
